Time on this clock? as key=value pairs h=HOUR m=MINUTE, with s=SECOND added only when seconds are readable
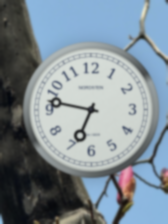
h=6 m=47
